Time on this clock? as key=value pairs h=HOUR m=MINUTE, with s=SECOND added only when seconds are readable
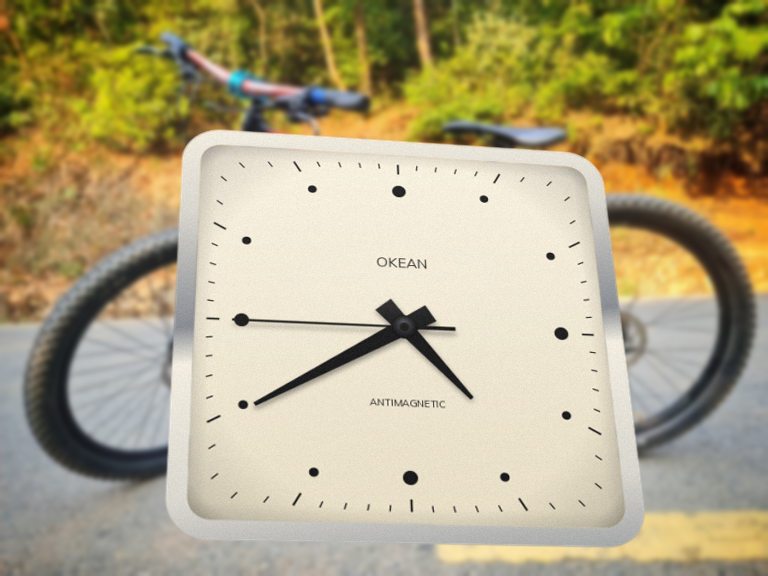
h=4 m=39 s=45
